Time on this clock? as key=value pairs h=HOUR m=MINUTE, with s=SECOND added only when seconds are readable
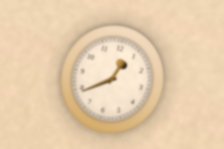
h=12 m=39
